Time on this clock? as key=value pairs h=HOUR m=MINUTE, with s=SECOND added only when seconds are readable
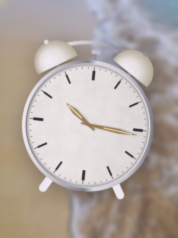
h=10 m=16
